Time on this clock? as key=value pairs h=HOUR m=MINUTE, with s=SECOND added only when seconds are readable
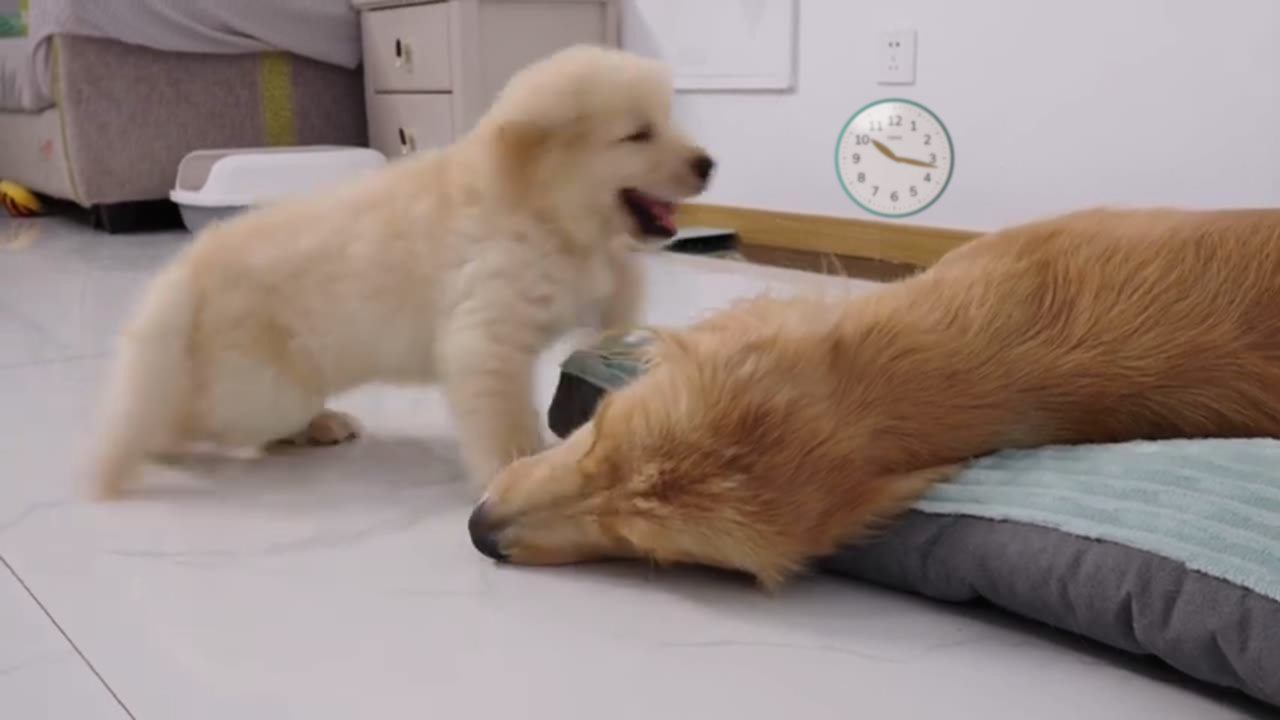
h=10 m=17
